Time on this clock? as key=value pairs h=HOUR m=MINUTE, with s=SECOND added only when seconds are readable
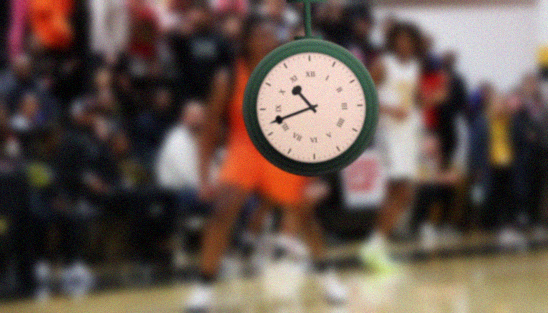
h=10 m=42
